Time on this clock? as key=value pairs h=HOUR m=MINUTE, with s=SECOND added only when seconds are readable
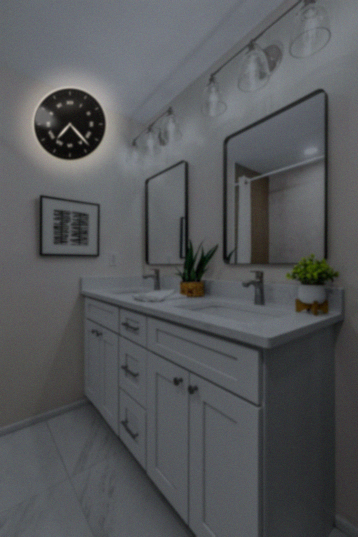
h=7 m=23
